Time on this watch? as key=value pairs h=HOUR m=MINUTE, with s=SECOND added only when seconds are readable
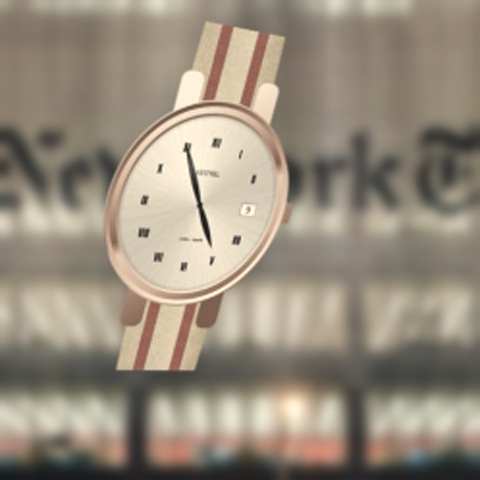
h=4 m=55
